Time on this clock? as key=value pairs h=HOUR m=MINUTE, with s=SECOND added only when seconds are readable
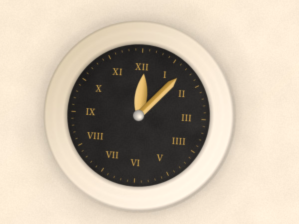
h=12 m=7
